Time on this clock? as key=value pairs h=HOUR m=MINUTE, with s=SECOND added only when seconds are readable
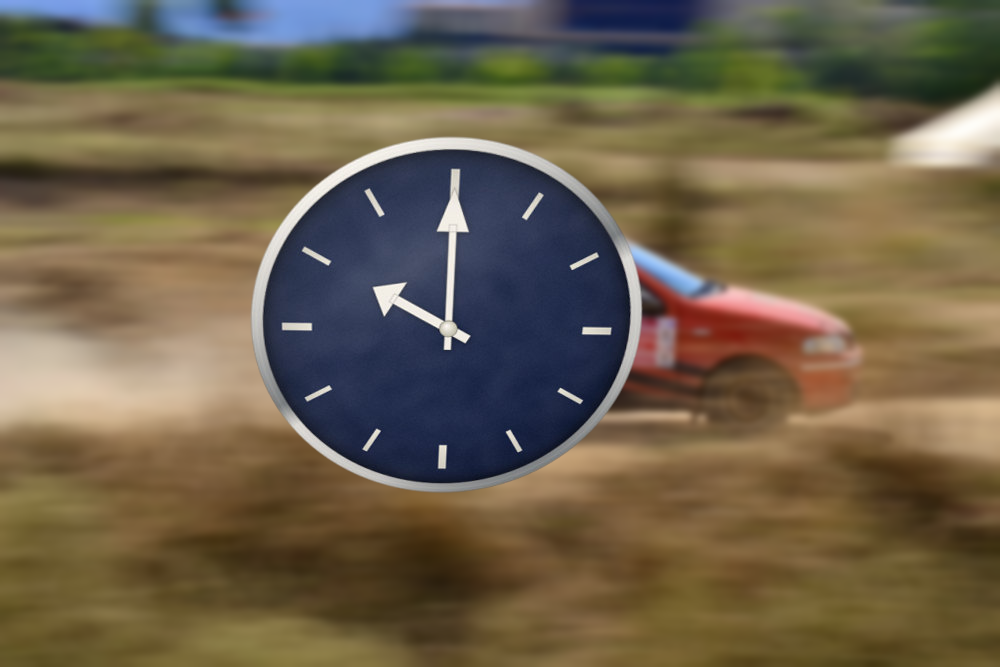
h=10 m=0
